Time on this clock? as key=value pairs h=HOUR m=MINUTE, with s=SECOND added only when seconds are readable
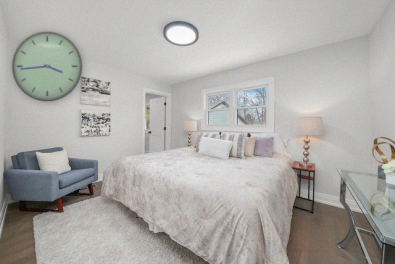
h=3 m=44
